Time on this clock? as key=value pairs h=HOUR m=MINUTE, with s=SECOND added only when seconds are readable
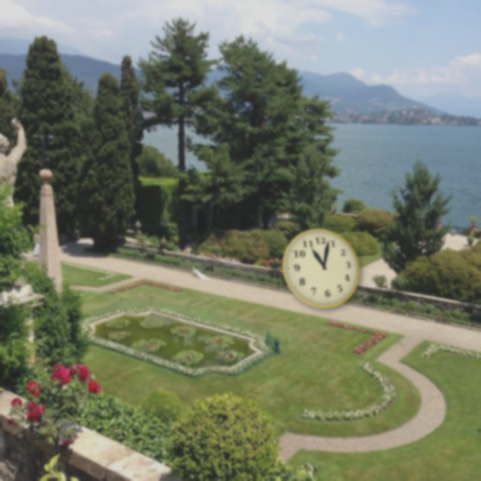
h=11 m=3
